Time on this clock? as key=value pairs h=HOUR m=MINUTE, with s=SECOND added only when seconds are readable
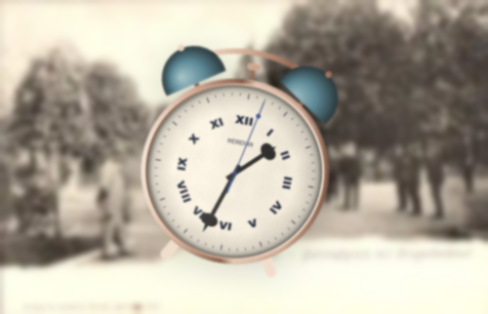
h=1 m=33 s=2
